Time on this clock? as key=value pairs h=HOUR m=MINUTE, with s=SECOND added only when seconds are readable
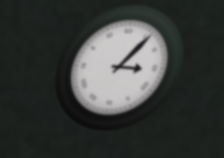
h=3 m=6
